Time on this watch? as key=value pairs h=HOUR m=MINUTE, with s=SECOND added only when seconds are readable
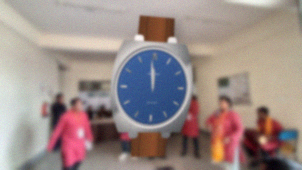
h=11 m=59
